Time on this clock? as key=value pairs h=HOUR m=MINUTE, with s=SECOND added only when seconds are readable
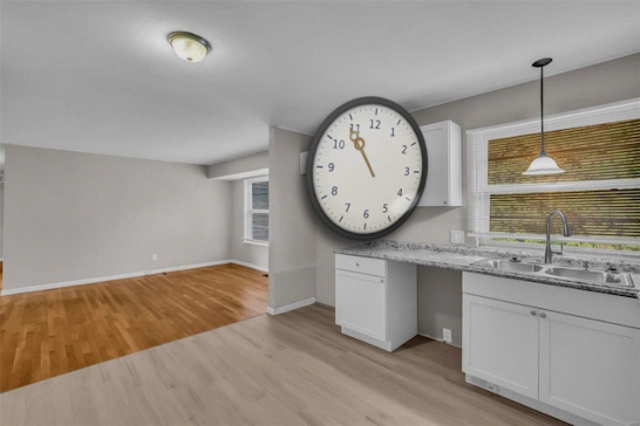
h=10 m=54
